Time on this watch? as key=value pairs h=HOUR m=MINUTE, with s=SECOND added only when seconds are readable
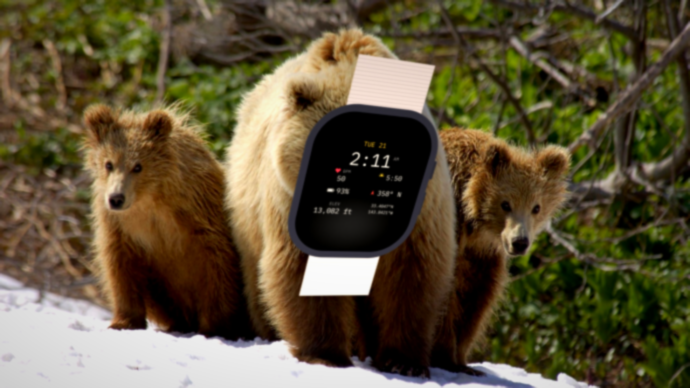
h=2 m=11
